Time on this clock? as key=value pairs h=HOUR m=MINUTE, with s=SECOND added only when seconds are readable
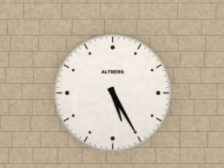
h=5 m=25
